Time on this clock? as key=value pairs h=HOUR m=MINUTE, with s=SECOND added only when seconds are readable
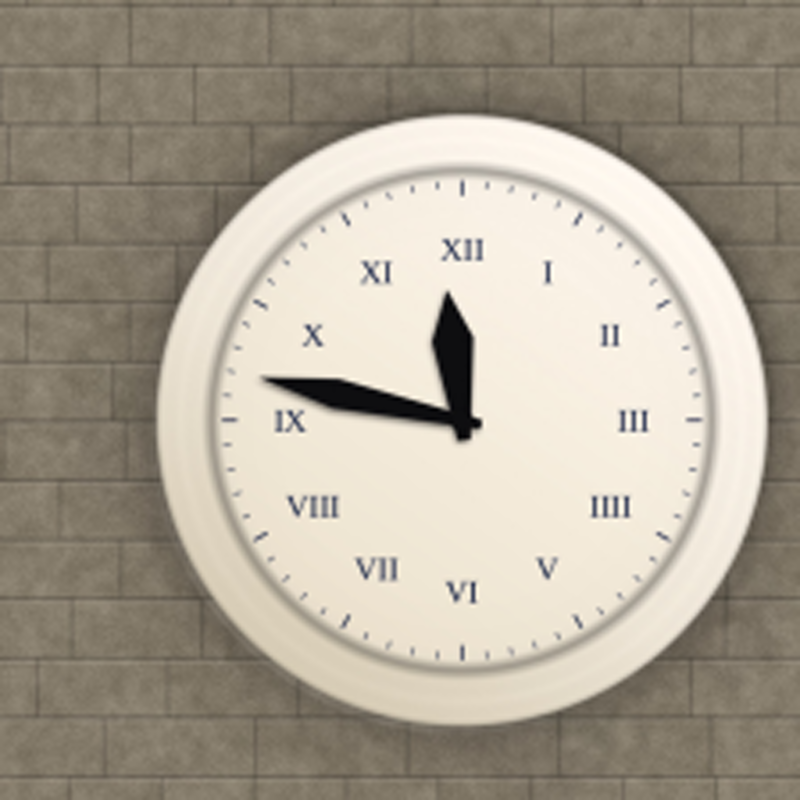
h=11 m=47
